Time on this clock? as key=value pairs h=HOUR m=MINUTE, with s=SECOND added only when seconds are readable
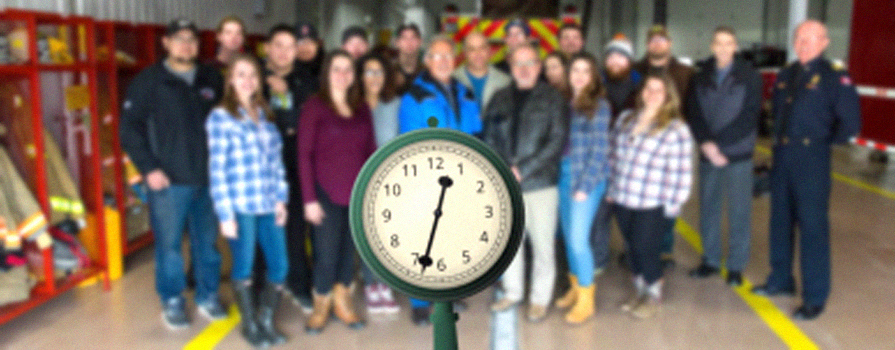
h=12 m=33
